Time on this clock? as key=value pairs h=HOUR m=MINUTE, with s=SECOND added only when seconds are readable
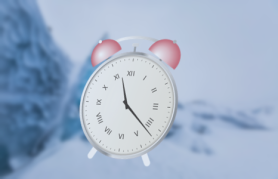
h=11 m=22
